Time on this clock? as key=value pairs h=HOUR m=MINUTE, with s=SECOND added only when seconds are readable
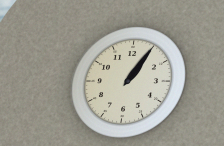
h=1 m=5
